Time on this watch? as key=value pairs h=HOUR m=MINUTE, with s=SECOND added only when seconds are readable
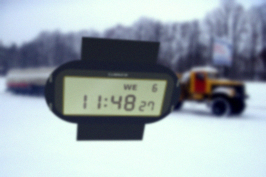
h=11 m=48 s=27
